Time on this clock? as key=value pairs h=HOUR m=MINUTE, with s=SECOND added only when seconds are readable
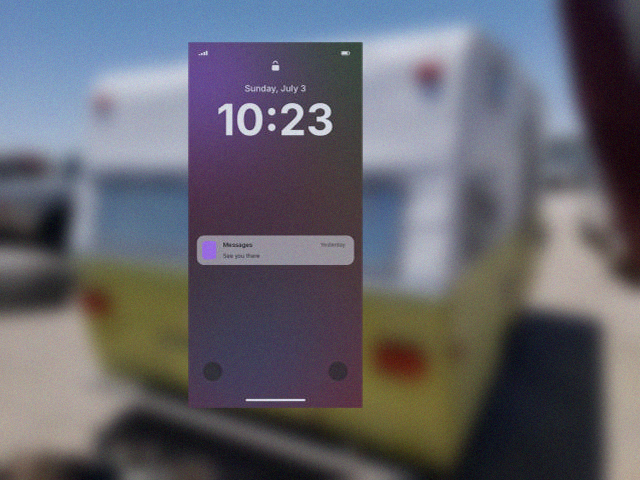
h=10 m=23
